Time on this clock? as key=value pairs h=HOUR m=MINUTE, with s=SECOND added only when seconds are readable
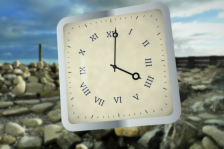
h=4 m=1
